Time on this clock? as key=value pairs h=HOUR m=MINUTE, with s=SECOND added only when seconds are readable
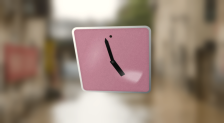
h=4 m=58
